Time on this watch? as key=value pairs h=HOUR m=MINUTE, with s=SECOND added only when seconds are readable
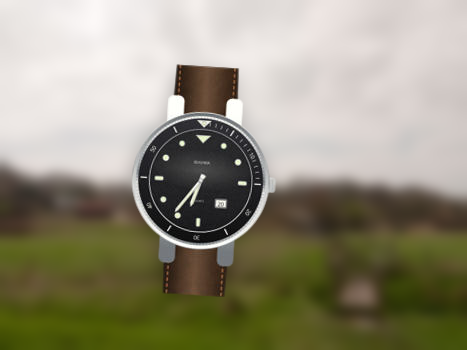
h=6 m=36
